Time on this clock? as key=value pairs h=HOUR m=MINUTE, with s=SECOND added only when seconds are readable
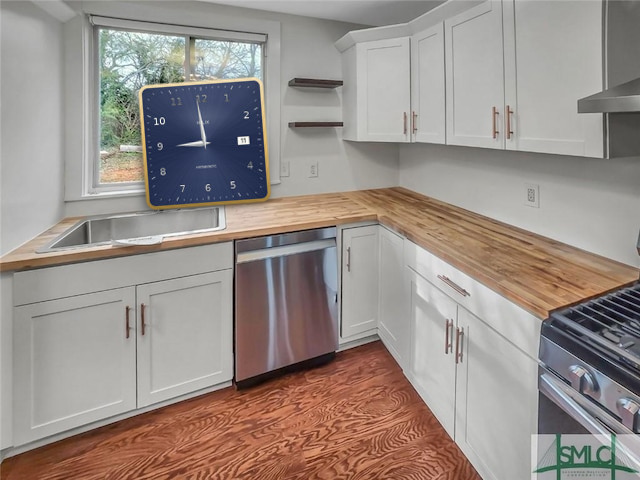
h=8 m=59
